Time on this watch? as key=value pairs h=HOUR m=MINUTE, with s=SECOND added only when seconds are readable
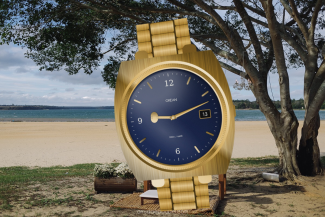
h=9 m=12
